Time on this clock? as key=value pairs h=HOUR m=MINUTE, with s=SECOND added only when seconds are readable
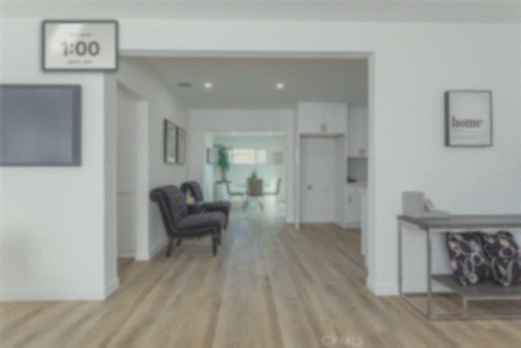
h=1 m=0
